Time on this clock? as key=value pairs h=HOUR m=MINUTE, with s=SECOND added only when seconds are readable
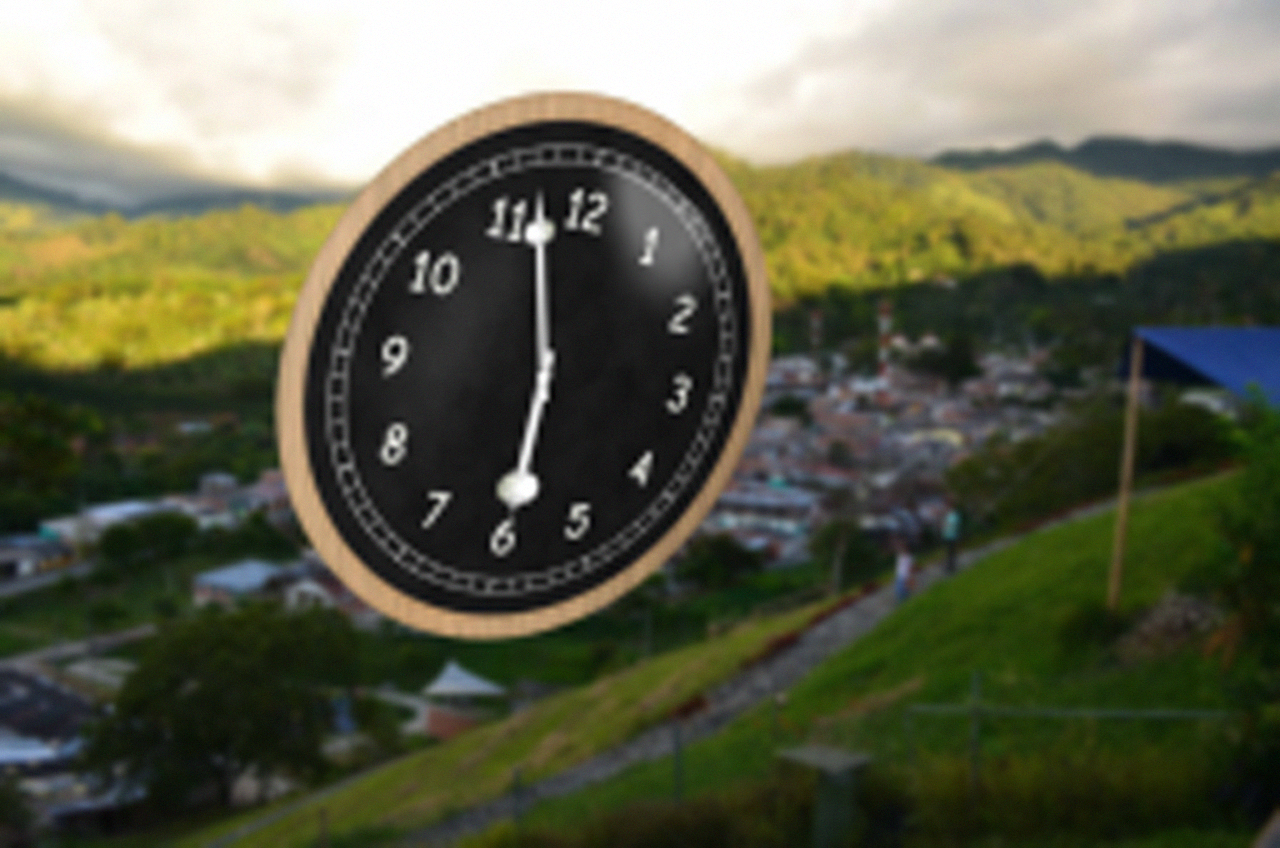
h=5 m=57
